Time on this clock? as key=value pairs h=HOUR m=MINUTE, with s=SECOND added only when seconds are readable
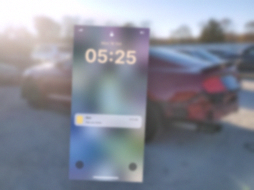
h=5 m=25
